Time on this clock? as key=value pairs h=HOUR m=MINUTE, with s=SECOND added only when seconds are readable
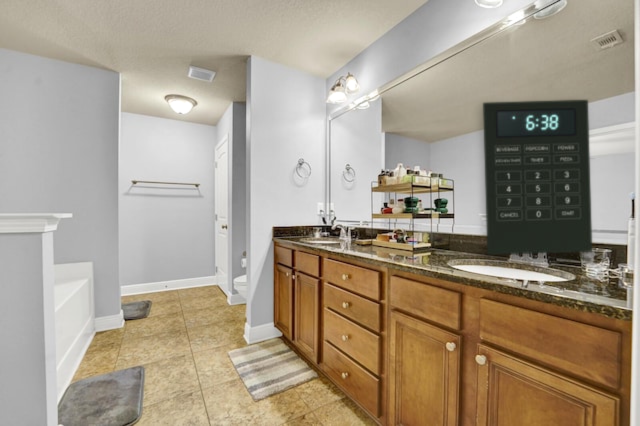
h=6 m=38
